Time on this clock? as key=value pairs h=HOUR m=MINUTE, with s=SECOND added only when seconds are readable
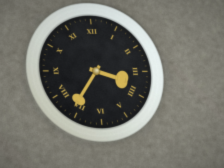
h=3 m=36
